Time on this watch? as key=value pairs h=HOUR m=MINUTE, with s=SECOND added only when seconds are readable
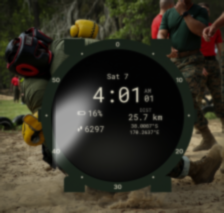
h=4 m=1
